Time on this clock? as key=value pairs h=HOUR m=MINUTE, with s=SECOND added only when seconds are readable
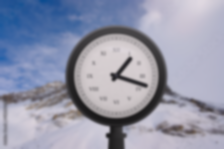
h=1 m=18
